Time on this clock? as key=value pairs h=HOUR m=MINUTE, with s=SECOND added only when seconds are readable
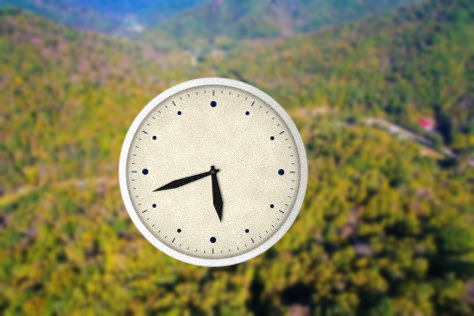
h=5 m=42
